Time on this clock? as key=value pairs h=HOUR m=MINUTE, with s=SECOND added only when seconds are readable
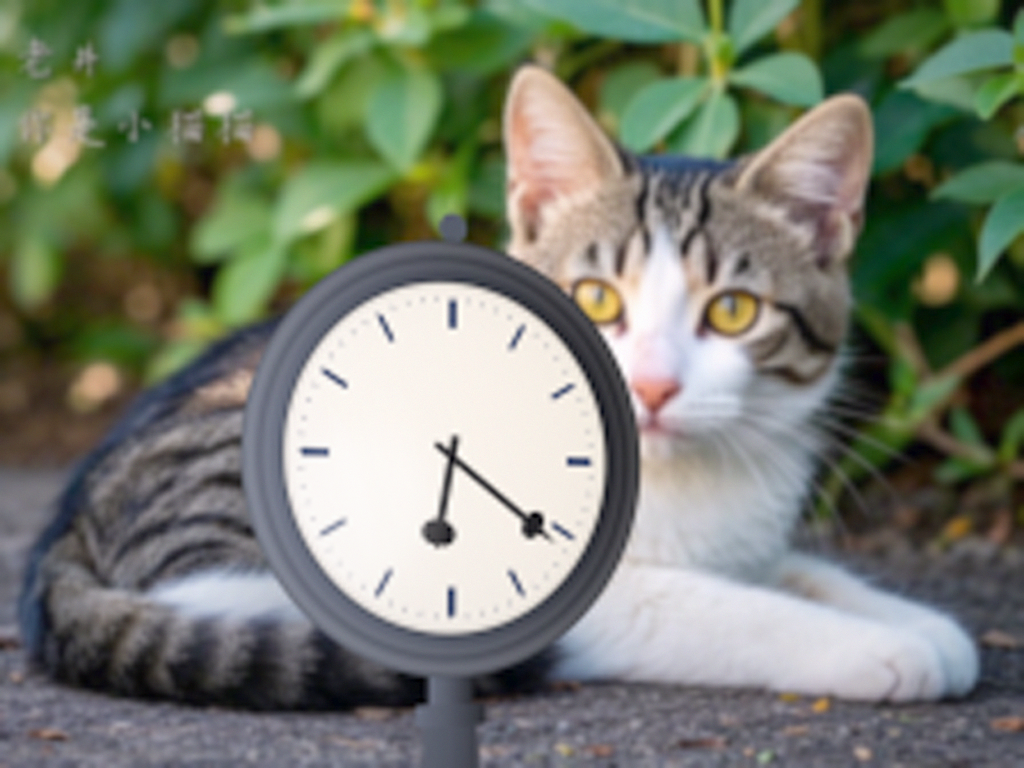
h=6 m=21
